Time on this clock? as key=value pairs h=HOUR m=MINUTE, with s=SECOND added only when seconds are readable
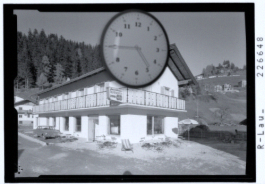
h=4 m=45
